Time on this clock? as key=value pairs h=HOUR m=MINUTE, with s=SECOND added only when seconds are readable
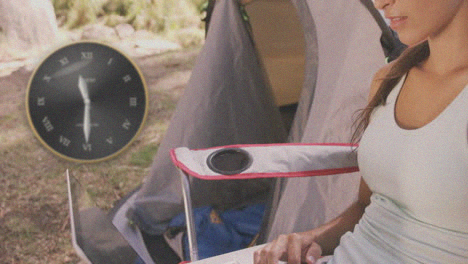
h=11 m=30
